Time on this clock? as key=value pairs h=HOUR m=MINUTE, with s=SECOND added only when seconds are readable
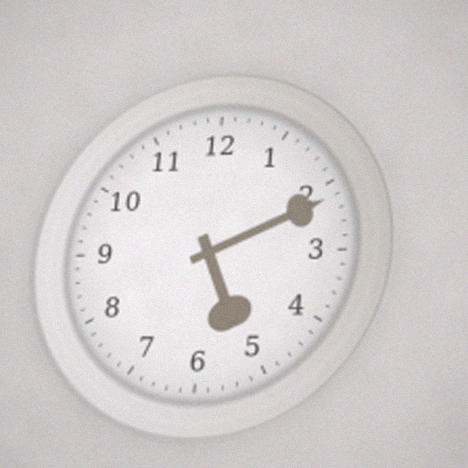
h=5 m=11
